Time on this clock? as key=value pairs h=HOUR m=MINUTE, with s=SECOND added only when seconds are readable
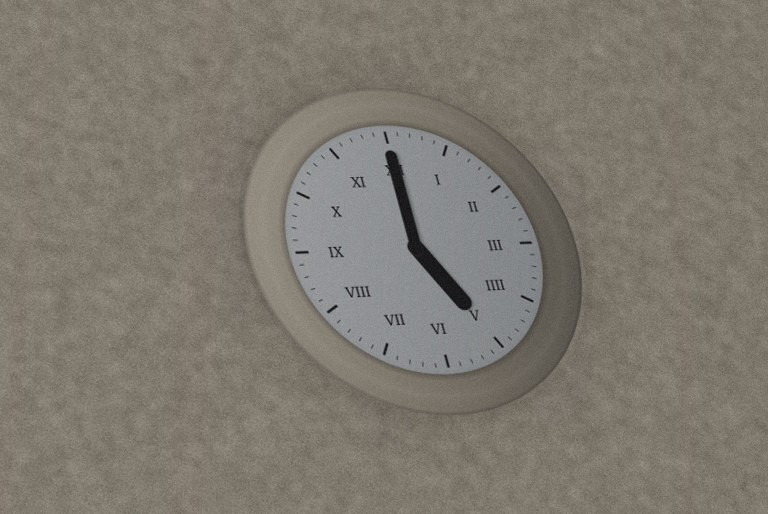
h=5 m=0
